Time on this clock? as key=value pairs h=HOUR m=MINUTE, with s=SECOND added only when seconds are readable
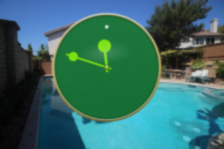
h=11 m=48
